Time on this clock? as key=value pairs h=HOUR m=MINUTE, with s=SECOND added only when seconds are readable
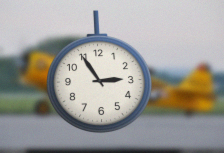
h=2 m=55
